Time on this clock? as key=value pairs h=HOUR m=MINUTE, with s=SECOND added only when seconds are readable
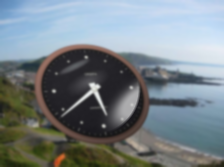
h=5 m=39
